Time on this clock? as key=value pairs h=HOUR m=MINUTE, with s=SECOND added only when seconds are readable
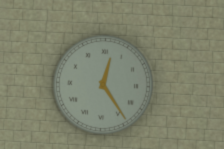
h=12 m=24
